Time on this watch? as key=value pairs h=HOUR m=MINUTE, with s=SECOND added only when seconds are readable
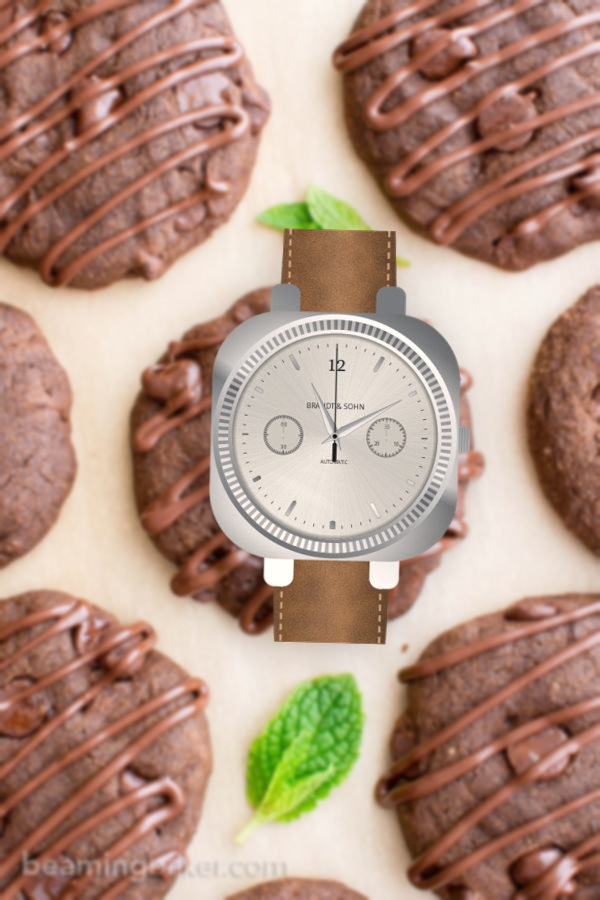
h=11 m=10
